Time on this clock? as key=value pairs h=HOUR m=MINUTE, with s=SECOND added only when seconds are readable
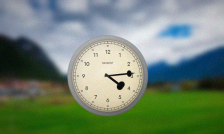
h=4 m=14
